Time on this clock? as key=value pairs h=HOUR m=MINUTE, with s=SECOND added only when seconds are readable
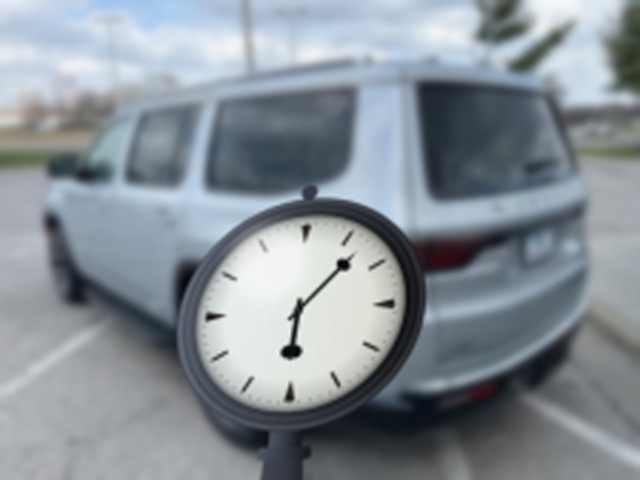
h=6 m=7
